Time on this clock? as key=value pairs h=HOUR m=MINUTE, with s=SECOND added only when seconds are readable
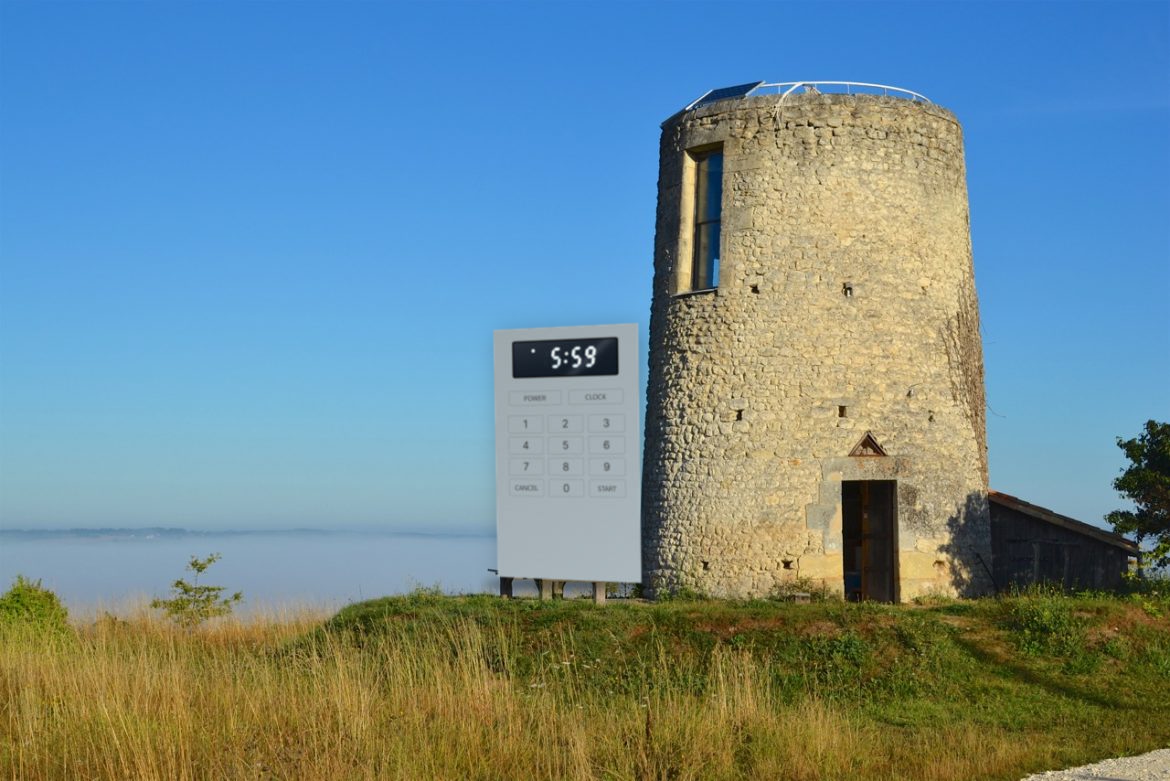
h=5 m=59
